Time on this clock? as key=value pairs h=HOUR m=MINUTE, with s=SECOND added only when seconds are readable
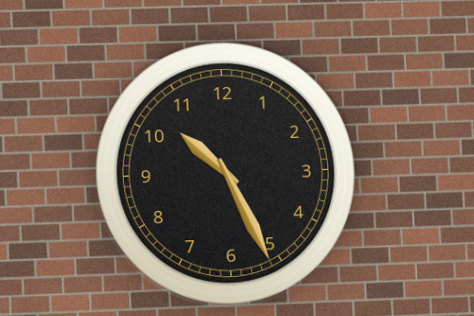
h=10 m=26
